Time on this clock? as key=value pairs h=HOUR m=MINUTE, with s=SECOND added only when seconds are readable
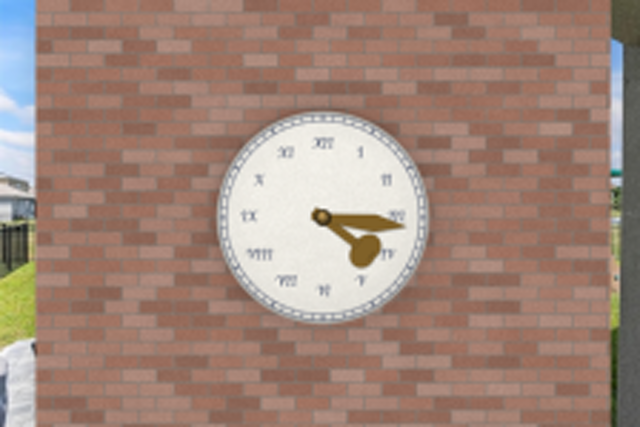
h=4 m=16
